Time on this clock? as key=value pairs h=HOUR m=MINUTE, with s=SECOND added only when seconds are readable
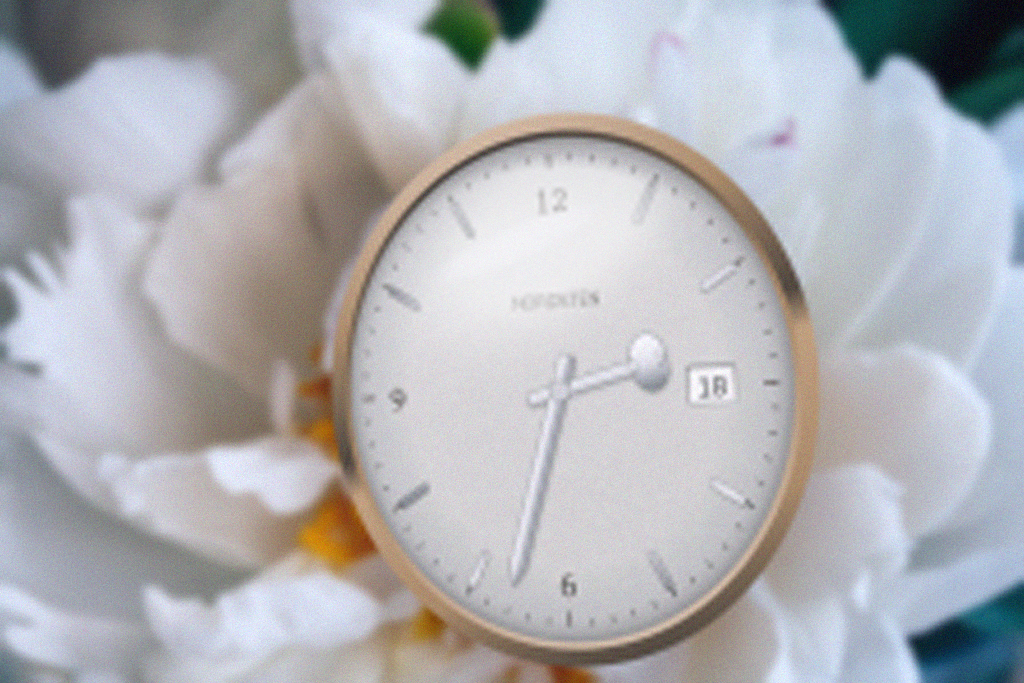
h=2 m=33
